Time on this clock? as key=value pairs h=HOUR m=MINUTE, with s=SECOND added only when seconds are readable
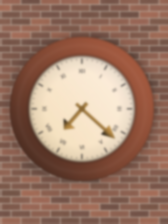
h=7 m=22
